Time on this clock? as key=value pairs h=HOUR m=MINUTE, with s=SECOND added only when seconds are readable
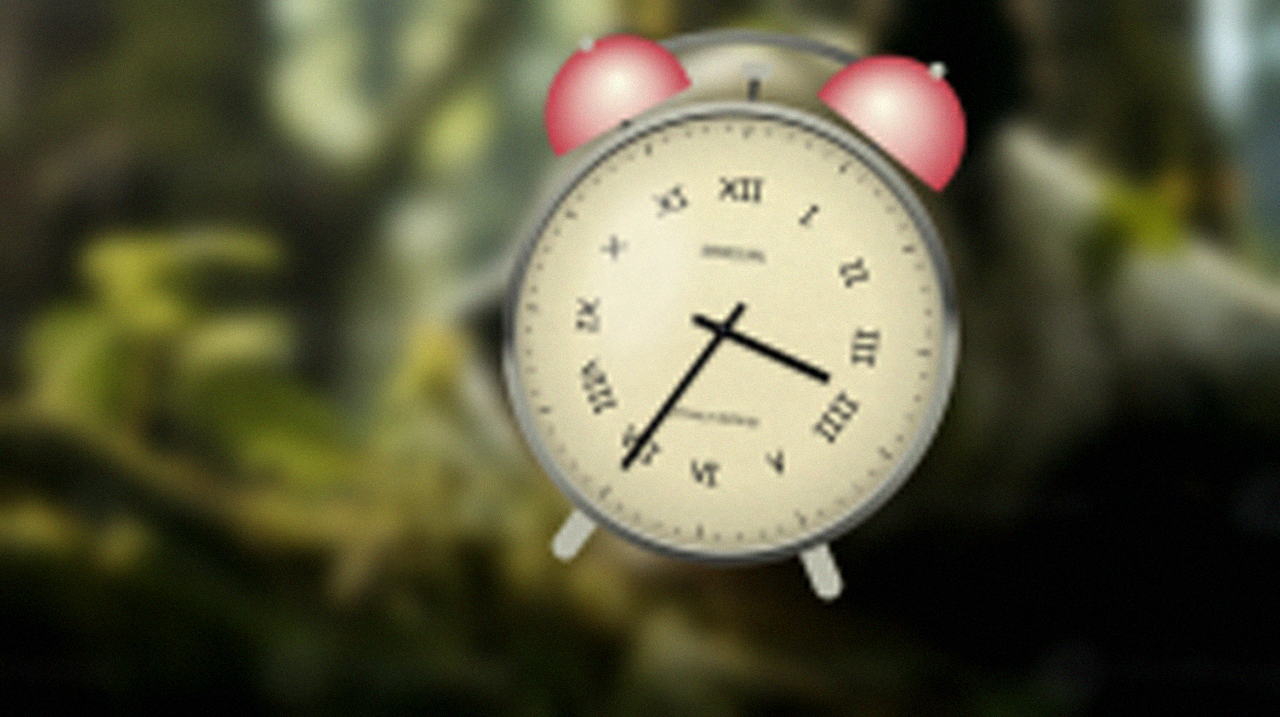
h=3 m=35
